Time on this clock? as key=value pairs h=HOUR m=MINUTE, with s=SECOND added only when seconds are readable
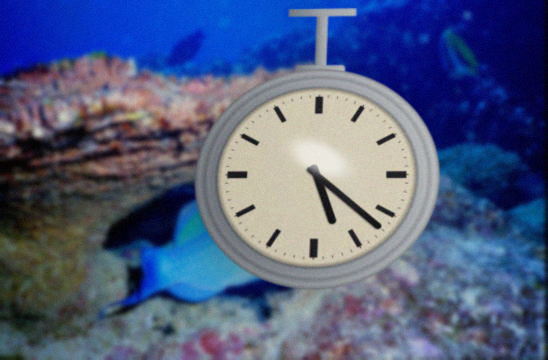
h=5 m=22
